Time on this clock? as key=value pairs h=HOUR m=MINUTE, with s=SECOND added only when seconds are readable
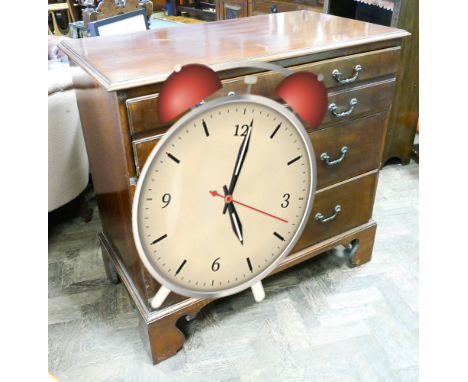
h=5 m=1 s=18
